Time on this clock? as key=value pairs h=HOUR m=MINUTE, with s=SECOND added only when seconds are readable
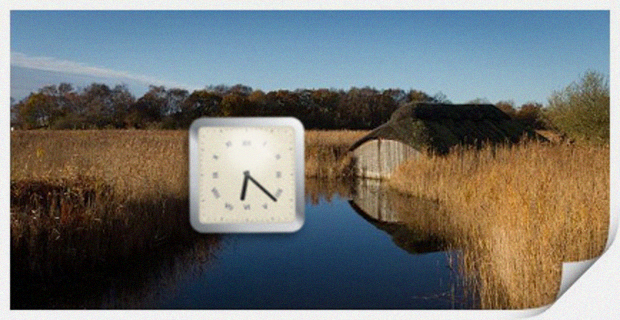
h=6 m=22
